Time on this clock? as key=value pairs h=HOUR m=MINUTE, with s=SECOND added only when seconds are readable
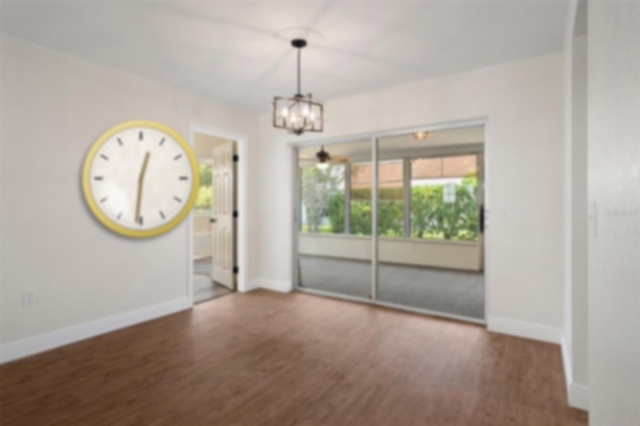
h=12 m=31
